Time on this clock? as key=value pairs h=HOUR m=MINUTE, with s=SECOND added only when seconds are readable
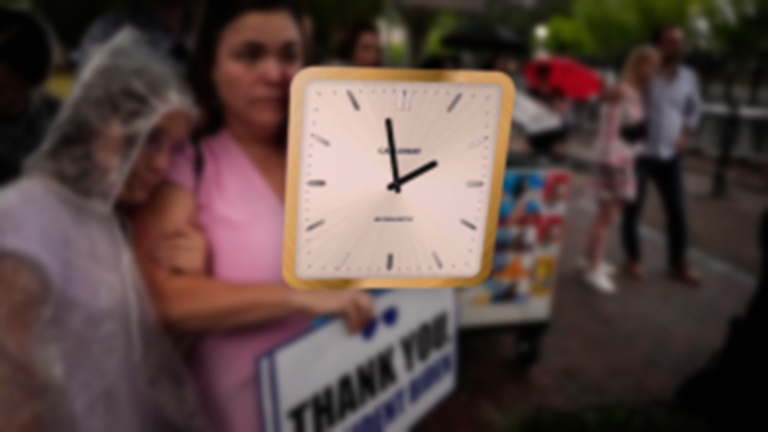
h=1 m=58
